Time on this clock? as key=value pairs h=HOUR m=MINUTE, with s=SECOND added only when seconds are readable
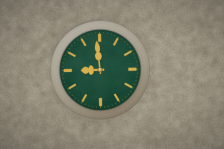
h=8 m=59
